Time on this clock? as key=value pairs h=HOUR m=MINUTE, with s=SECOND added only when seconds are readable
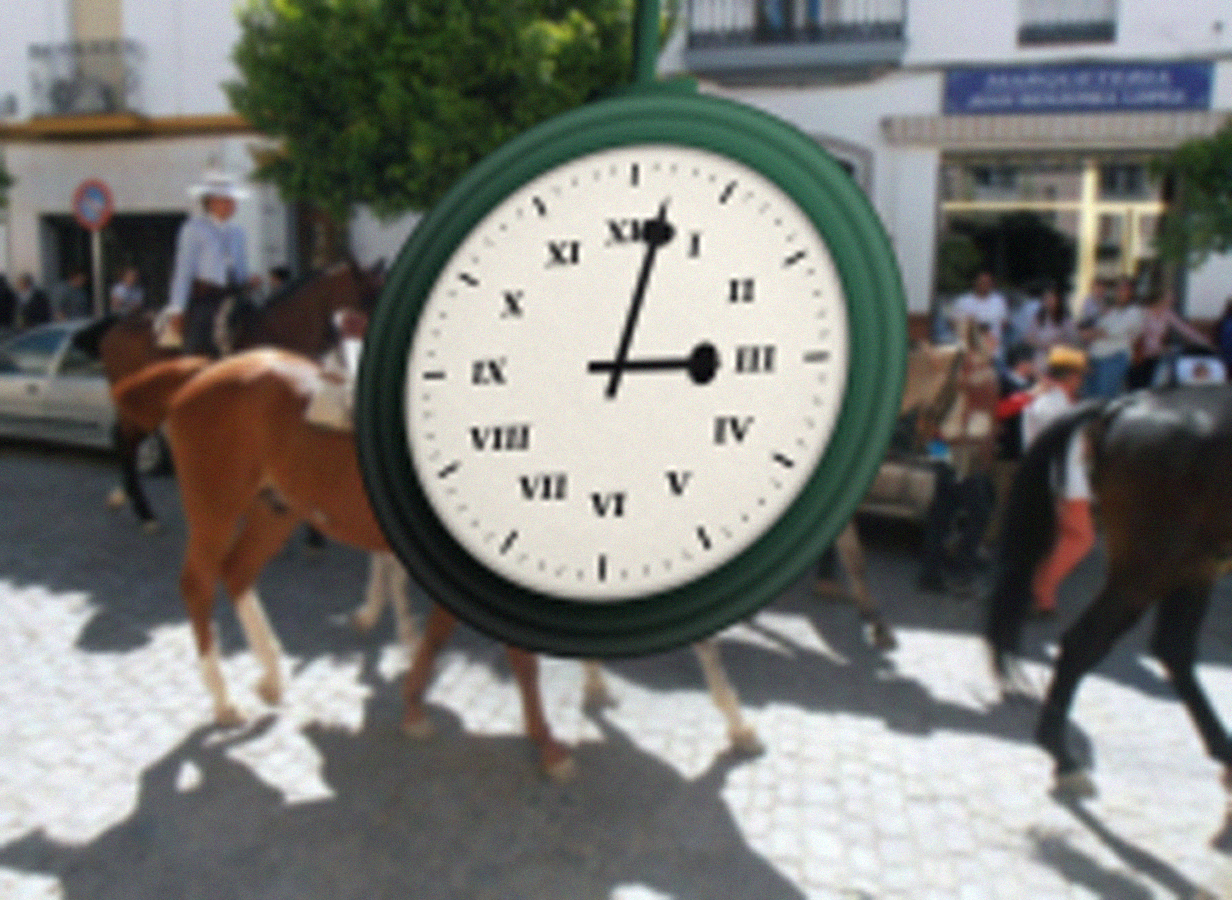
h=3 m=2
